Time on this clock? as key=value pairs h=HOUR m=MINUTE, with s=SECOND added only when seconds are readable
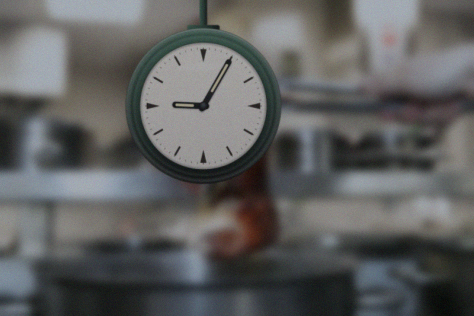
h=9 m=5
